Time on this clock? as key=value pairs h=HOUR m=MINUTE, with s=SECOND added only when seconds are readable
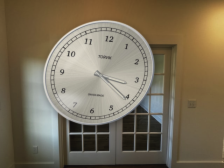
h=3 m=21
